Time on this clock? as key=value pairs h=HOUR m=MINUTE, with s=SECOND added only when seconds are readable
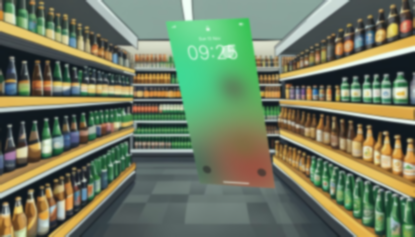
h=9 m=25
